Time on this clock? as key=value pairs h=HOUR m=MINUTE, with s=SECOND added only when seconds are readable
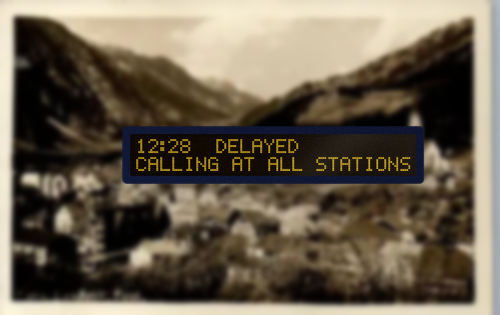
h=12 m=28
